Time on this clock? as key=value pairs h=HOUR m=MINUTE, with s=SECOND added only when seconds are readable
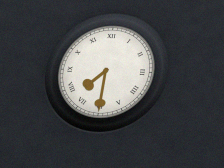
h=7 m=30
